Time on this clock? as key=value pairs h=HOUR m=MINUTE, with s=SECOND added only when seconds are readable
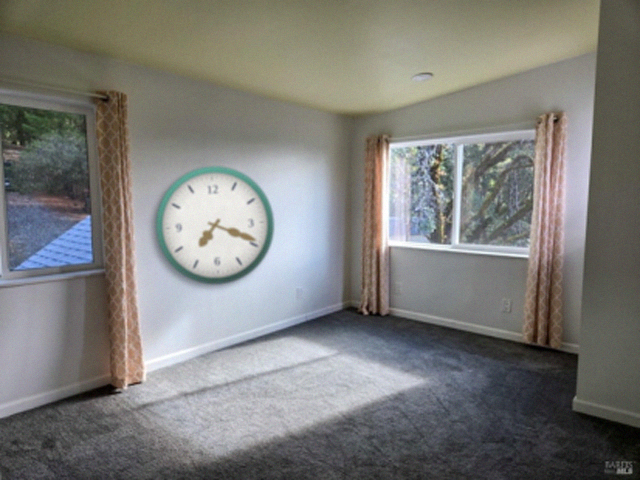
h=7 m=19
